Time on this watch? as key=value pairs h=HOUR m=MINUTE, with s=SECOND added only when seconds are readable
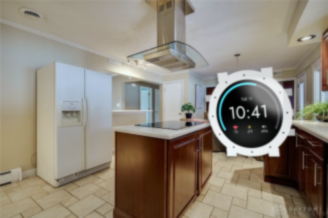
h=10 m=41
